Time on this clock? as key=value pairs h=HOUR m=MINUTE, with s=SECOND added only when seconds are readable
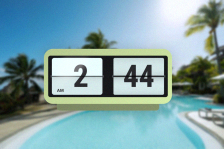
h=2 m=44
